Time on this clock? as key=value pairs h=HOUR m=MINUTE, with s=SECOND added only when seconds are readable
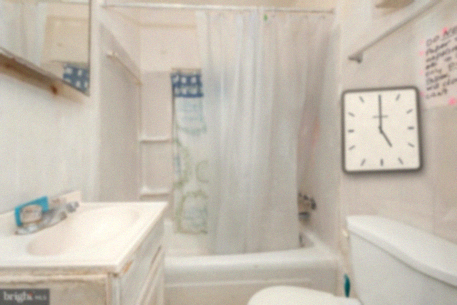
h=5 m=0
